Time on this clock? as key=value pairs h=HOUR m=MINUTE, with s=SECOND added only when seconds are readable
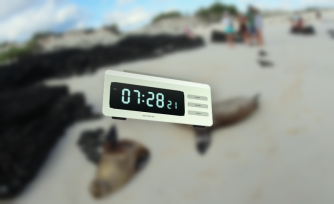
h=7 m=28 s=21
